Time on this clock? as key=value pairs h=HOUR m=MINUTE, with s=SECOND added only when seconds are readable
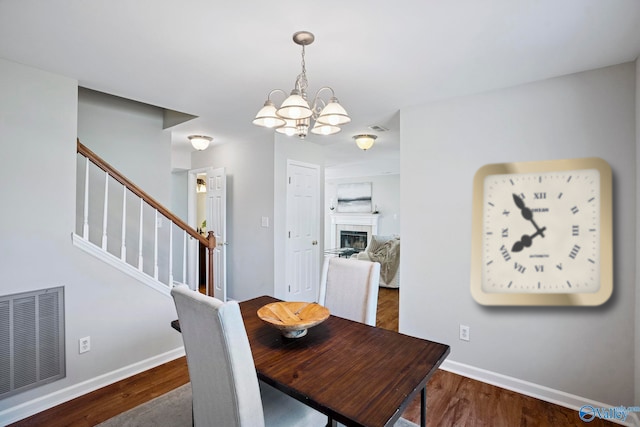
h=7 m=54
